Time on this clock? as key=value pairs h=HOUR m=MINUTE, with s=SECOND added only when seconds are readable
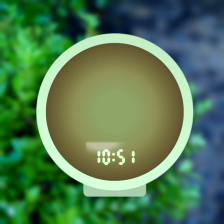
h=10 m=51
